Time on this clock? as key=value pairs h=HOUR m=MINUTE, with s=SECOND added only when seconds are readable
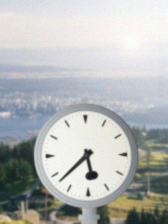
h=5 m=38
